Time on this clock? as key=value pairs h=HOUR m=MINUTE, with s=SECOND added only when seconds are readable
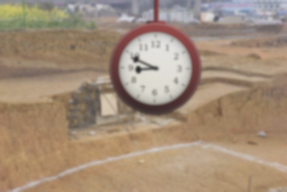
h=8 m=49
